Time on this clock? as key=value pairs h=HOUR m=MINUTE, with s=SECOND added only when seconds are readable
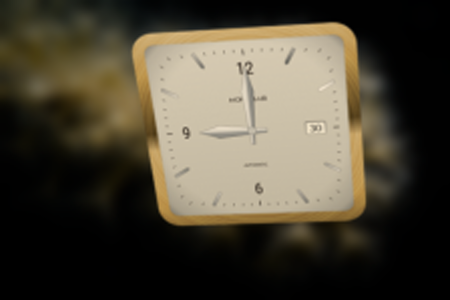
h=9 m=0
